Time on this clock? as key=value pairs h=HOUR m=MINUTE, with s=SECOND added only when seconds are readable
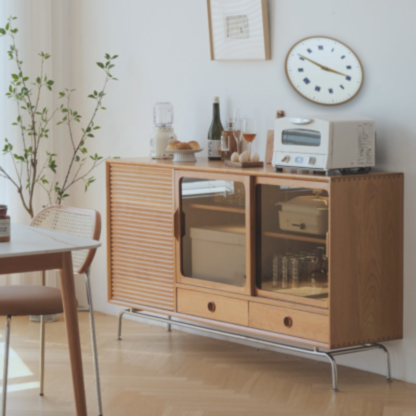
h=3 m=51
